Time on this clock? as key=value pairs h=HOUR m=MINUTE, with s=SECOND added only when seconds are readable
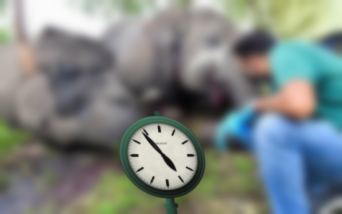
h=4 m=54
